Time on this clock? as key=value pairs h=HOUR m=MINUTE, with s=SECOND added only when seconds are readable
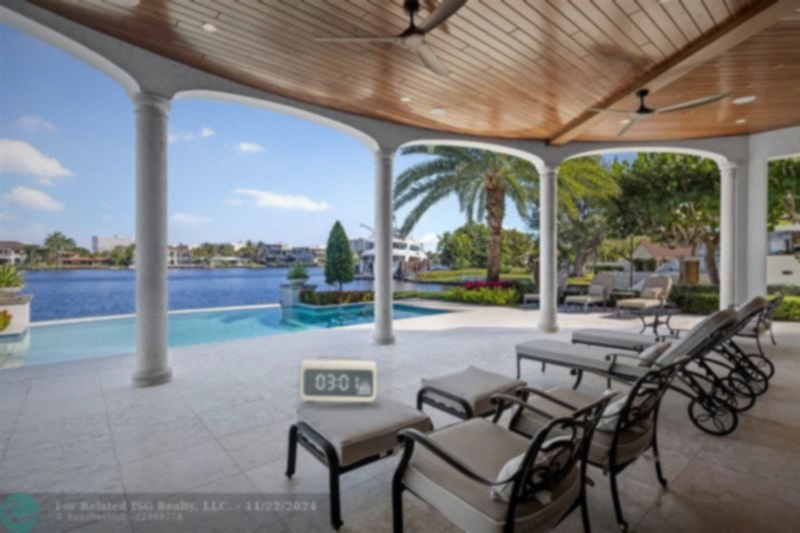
h=3 m=1
